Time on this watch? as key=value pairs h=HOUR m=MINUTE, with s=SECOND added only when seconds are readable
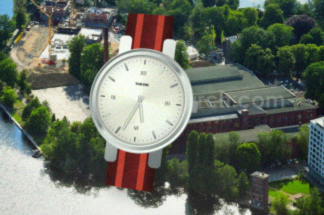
h=5 m=34
